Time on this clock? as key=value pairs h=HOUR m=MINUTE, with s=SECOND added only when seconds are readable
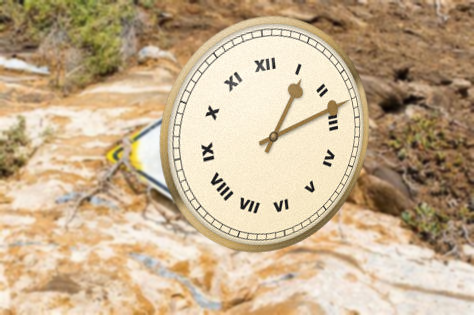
h=1 m=13
